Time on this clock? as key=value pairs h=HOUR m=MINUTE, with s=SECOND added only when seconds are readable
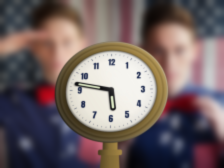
h=5 m=47
